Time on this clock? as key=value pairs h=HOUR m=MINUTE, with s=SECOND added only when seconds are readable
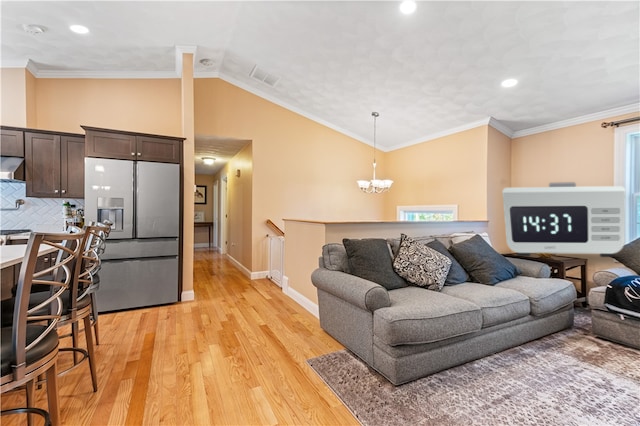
h=14 m=37
